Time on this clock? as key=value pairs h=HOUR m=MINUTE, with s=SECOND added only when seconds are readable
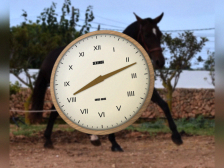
h=8 m=12
